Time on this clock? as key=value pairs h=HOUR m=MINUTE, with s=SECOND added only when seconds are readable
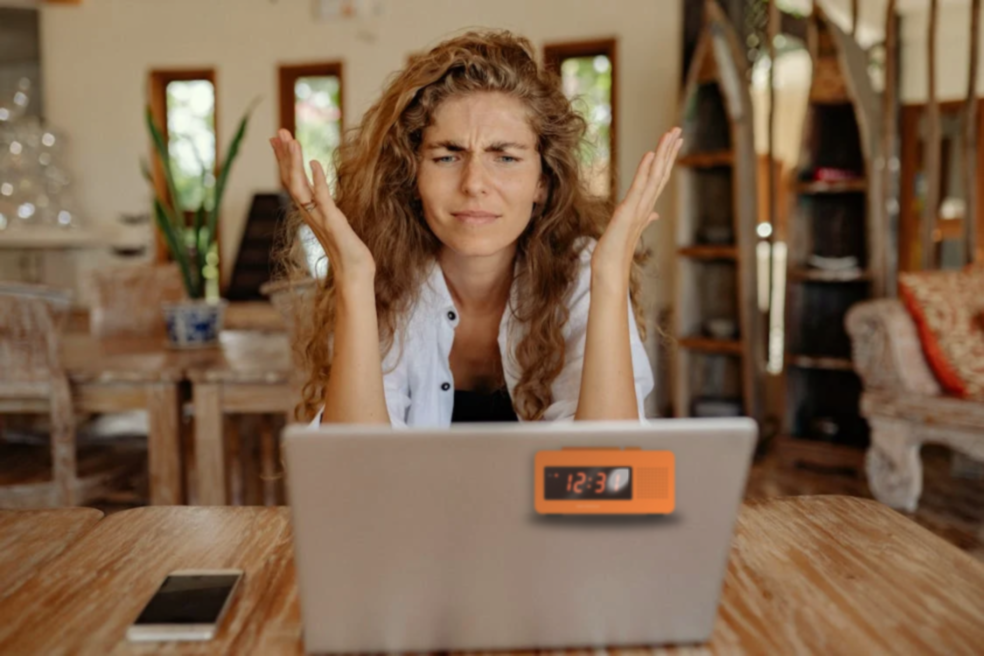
h=12 m=31
